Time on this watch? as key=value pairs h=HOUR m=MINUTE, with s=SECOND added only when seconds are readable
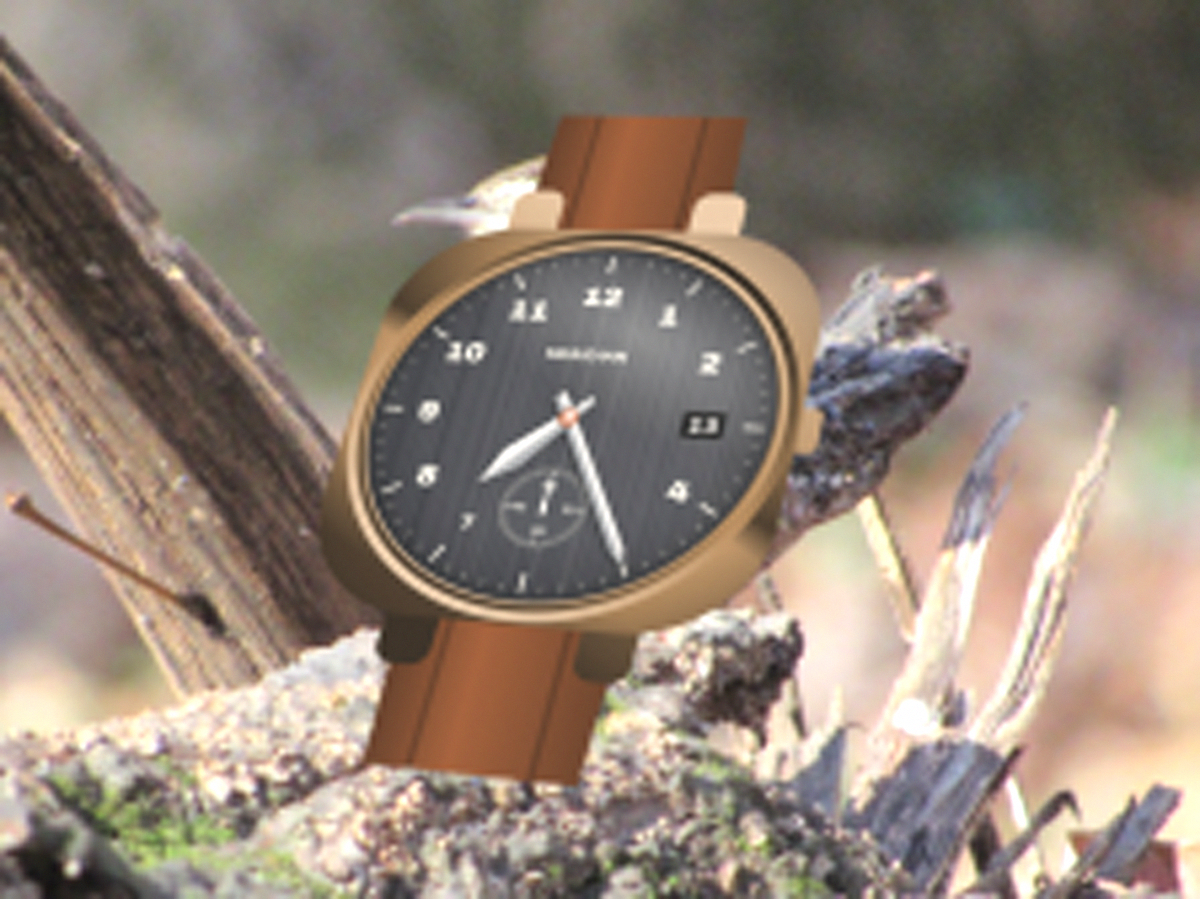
h=7 m=25
